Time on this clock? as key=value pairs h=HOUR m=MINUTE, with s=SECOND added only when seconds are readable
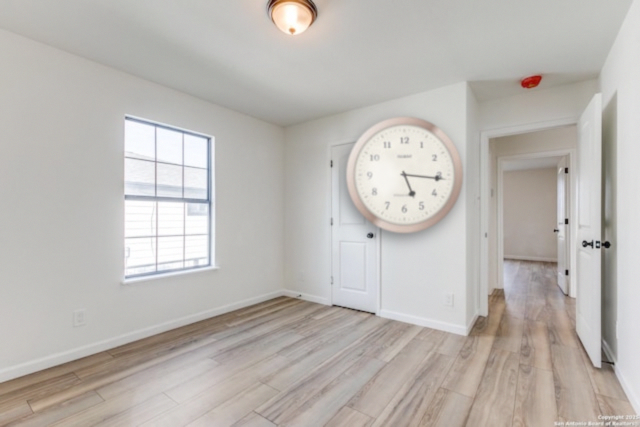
h=5 m=16
